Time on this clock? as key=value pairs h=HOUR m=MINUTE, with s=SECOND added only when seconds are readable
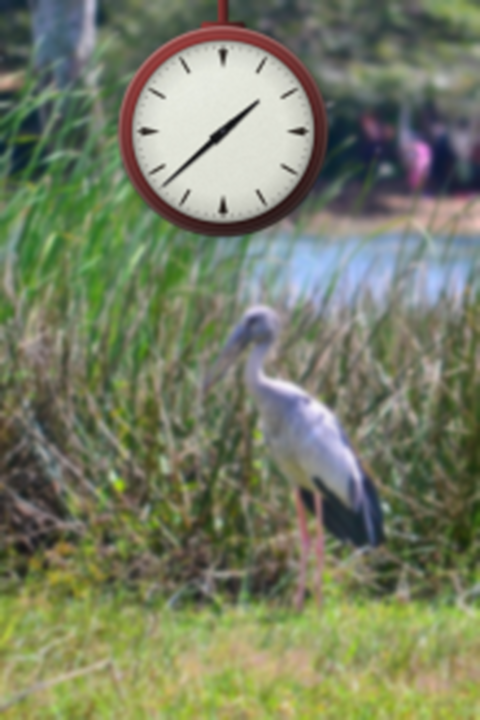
h=1 m=38
